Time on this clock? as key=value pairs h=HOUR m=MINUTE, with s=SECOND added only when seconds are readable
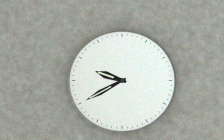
h=9 m=40
